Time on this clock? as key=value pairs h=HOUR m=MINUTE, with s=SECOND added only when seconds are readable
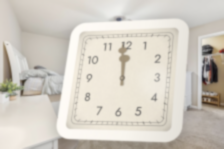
h=11 m=59
